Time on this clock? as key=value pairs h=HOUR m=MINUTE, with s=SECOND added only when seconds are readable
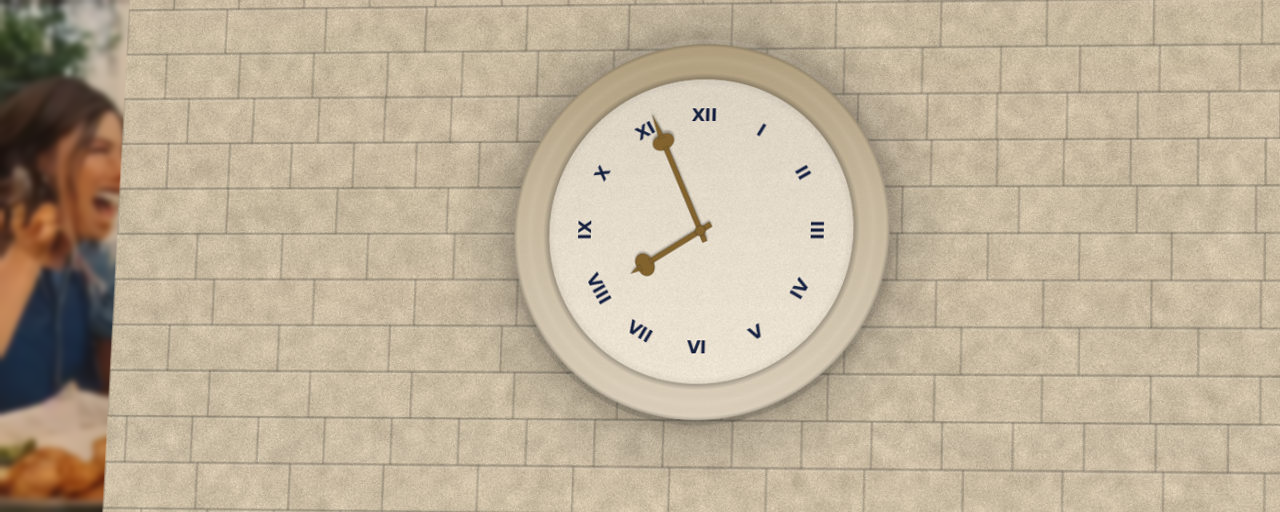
h=7 m=56
